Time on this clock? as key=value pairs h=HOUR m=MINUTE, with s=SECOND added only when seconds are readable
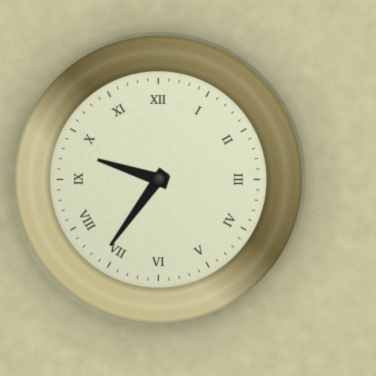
h=9 m=36
